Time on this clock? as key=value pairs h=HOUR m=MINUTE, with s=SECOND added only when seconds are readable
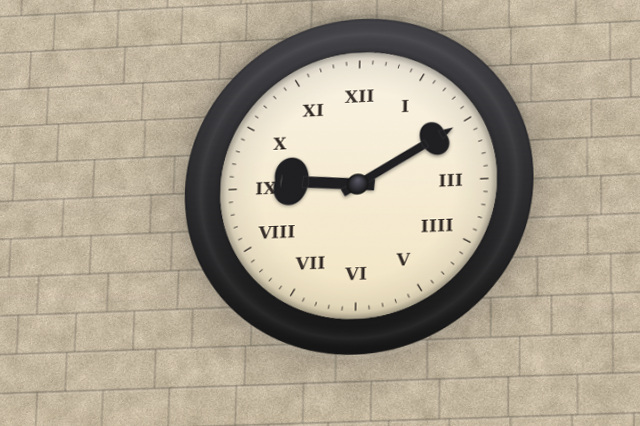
h=9 m=10
